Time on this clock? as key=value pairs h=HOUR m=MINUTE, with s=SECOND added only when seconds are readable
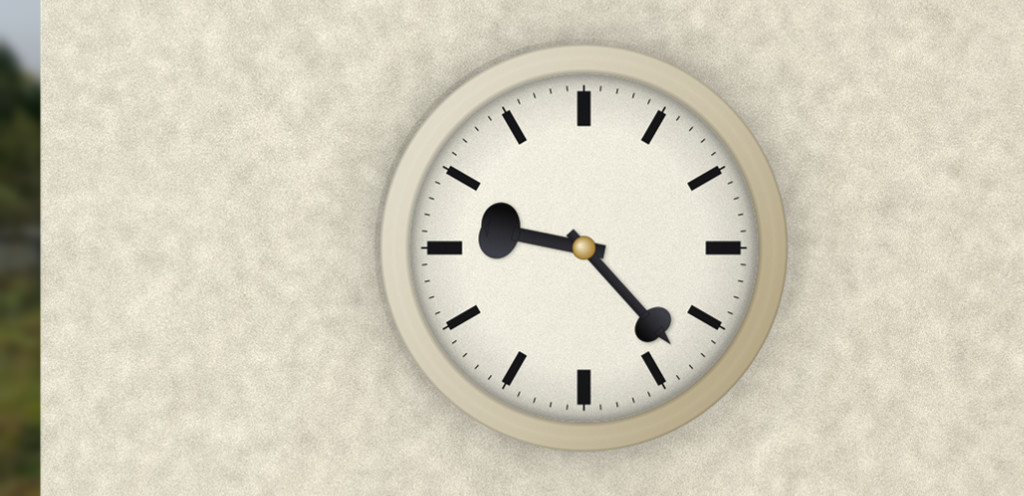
h=9 m=23
